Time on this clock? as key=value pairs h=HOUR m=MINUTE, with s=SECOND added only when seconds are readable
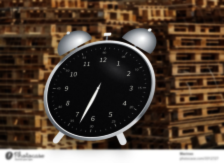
h=6 m=33
